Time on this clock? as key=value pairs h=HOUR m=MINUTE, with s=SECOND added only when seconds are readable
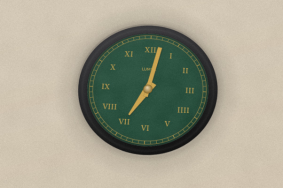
h=7 m=2
